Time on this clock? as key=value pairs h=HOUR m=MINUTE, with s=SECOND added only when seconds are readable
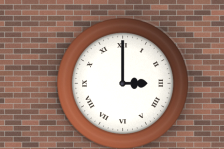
h=3 m=0
